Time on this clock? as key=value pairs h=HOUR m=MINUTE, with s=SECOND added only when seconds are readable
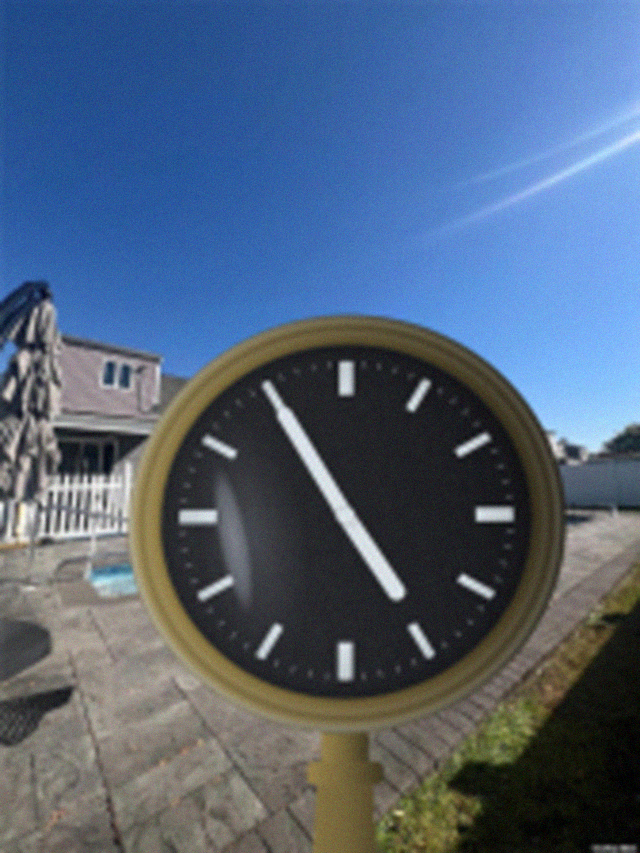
h=4 m=55
